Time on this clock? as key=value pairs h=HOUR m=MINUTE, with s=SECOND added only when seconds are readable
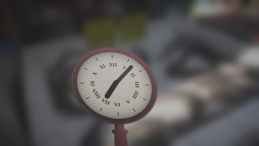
h=7 m=7
